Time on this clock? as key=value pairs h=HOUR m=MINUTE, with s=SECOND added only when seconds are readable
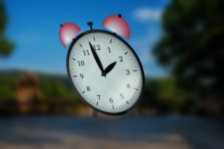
h=1 m=58
